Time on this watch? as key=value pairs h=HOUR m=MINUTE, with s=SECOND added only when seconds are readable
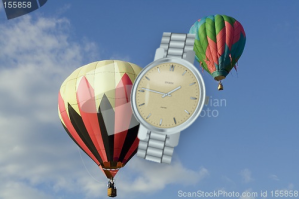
h=1 m=46
